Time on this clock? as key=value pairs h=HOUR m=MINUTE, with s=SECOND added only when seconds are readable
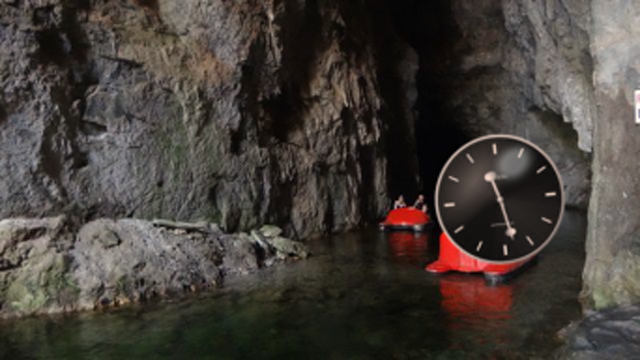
h=11 m=28
